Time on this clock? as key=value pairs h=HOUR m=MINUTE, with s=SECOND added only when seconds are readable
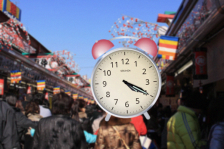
h=4 m=20
